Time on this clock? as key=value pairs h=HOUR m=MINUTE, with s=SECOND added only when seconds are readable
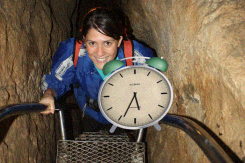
h=5 m=34
